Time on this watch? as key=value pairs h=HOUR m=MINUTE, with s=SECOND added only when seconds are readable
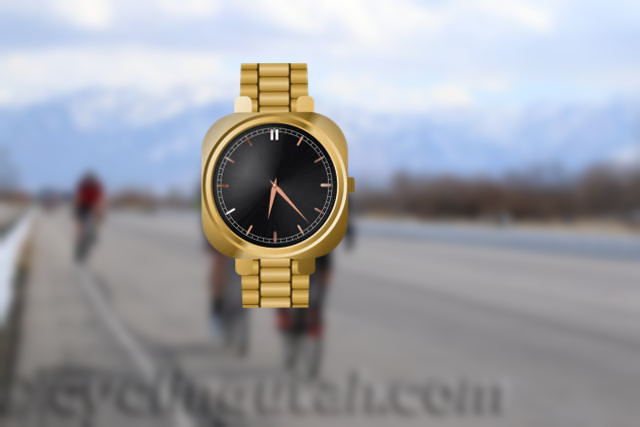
h=6 m=23
